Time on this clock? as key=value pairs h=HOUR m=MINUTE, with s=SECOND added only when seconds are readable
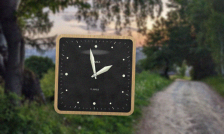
h=1 m=58
